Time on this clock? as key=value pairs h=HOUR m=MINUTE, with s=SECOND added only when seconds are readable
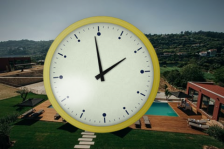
h=1 m=59
